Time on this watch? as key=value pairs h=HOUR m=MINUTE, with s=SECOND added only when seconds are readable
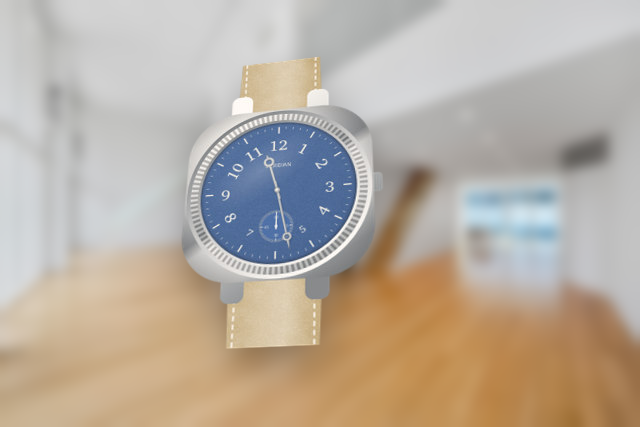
h=11 m=28
